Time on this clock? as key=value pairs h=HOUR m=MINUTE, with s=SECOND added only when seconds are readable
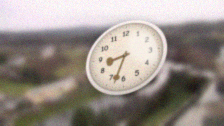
h=8 m=33
